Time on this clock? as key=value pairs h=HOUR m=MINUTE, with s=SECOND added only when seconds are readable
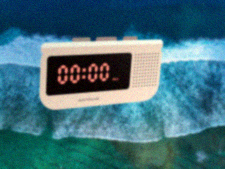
h=0 m=0
